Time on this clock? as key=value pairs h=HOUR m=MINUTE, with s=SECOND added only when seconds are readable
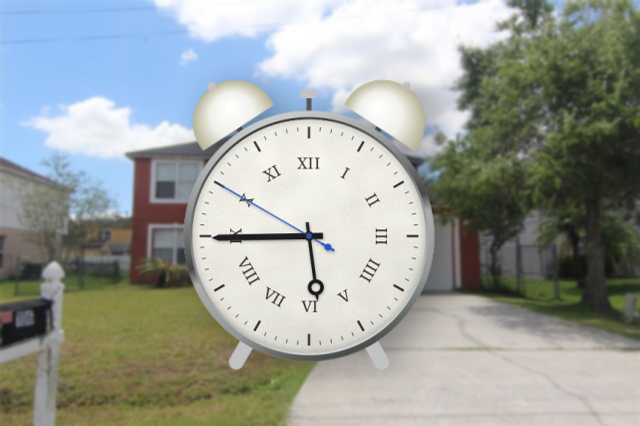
h=5 m=44 s=50
